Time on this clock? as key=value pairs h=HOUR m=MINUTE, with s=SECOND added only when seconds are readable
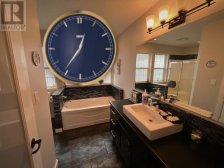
h=12 m=36
